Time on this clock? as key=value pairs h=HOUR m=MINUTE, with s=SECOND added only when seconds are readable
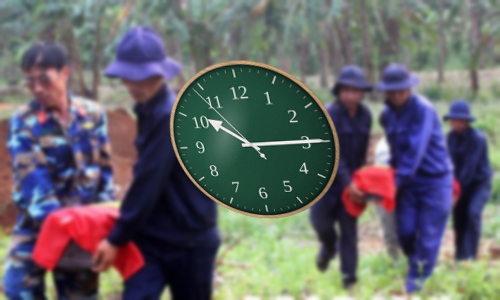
h=10 m=14 s=54
